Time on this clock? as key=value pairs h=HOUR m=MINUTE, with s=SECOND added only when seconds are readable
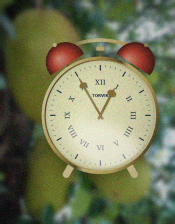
h=12 m=55
